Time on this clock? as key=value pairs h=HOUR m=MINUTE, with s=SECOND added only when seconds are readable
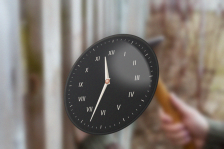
h=11 m=33
